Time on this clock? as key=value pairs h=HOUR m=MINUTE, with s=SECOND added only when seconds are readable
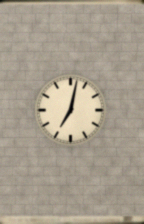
h=7 m=2
